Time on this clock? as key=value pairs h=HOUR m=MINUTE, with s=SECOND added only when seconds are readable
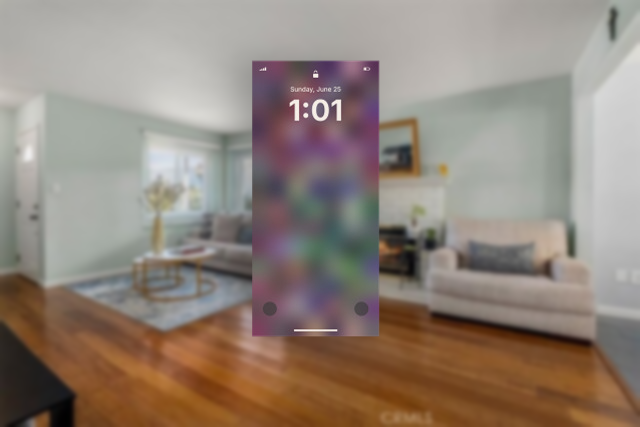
h=1 m=1
